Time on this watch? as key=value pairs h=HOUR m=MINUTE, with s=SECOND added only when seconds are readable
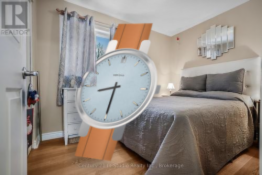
h=8 m=30
